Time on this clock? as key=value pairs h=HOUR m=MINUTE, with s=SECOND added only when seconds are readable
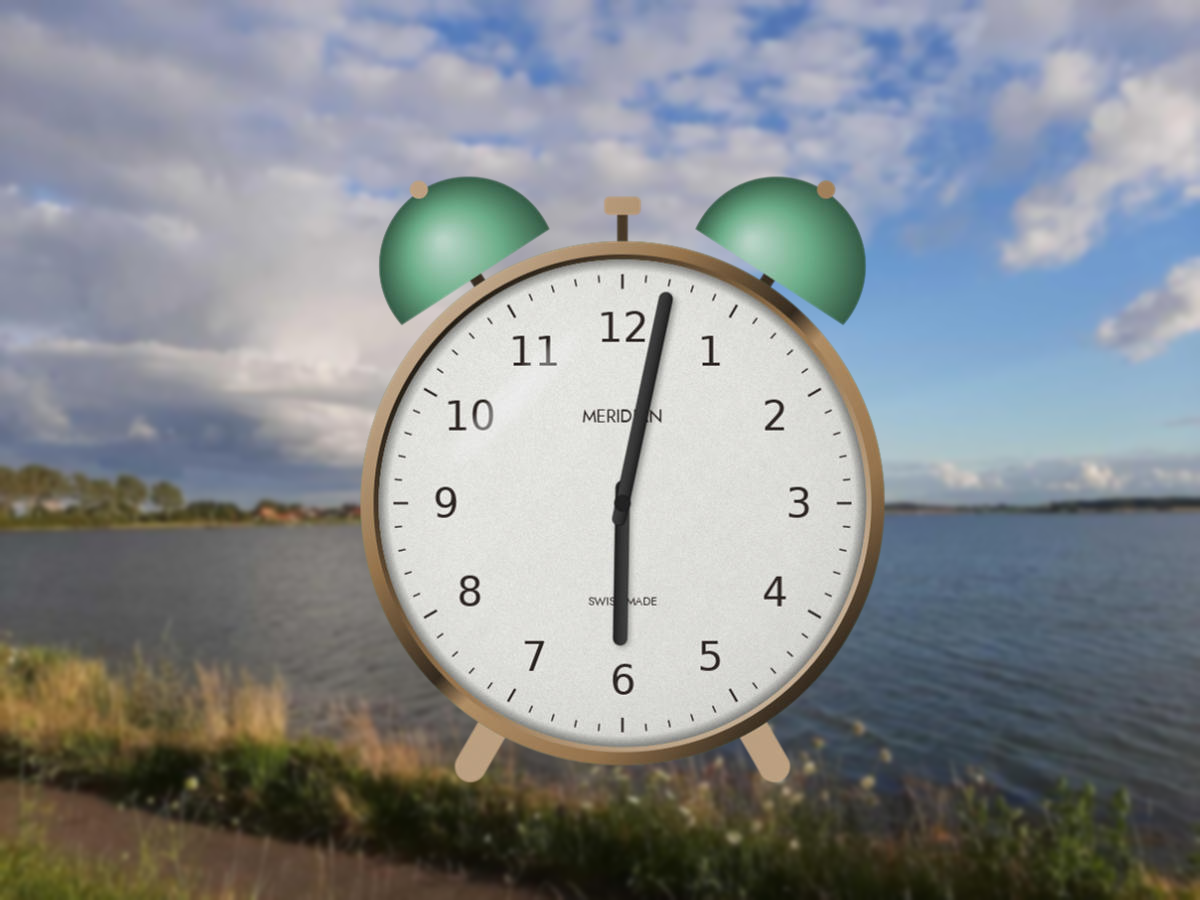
h=6 m=2
